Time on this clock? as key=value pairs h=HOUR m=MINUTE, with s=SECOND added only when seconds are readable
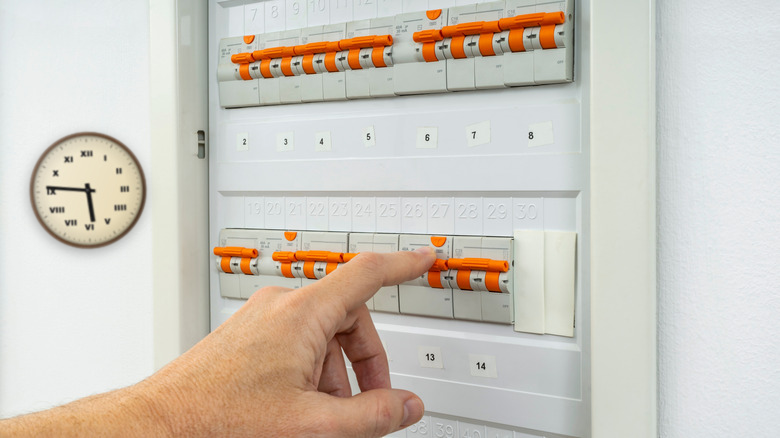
h=5 m=46
